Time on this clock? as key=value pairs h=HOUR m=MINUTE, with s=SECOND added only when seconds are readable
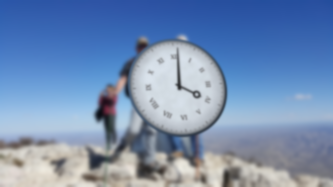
h=4 m=1
